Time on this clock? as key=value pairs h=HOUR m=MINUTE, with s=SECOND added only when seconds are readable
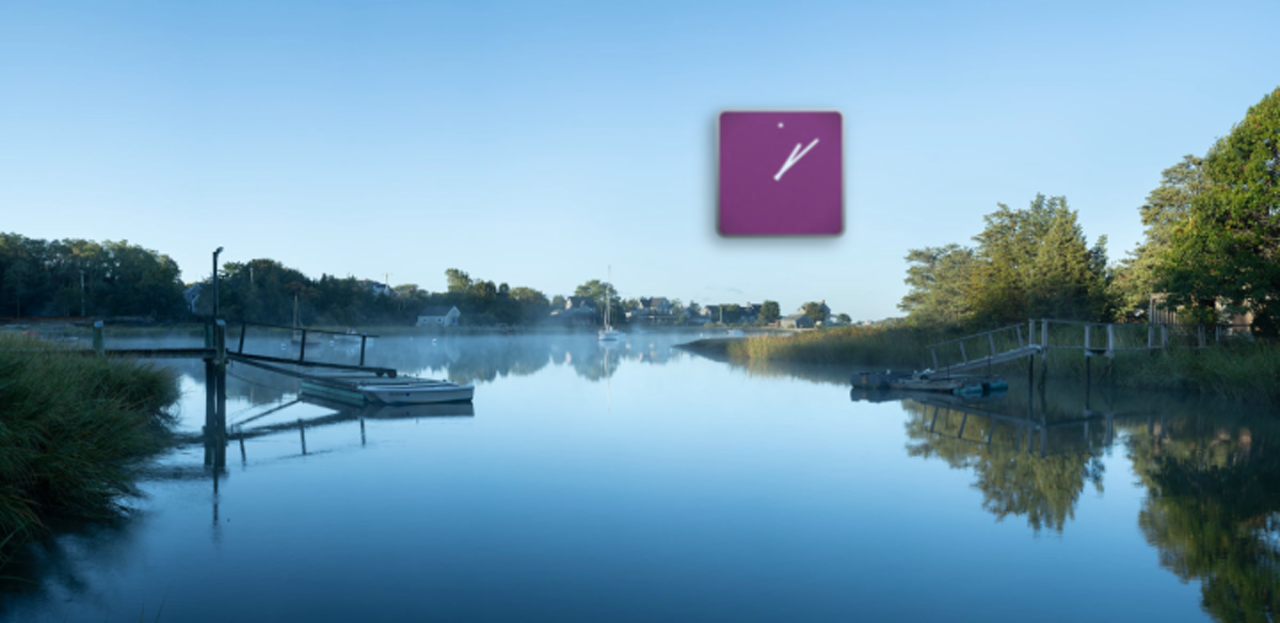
h=1 m=8
